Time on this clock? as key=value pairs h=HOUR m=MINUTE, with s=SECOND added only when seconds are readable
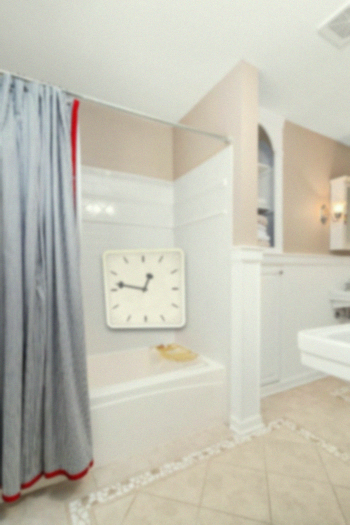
h=12 m=47
